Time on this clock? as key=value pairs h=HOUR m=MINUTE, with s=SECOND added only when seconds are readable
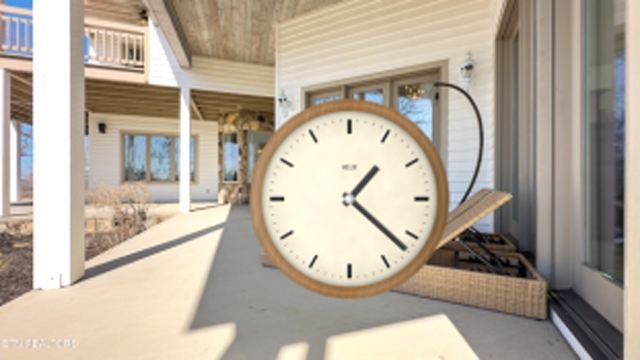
h=1 m=22
